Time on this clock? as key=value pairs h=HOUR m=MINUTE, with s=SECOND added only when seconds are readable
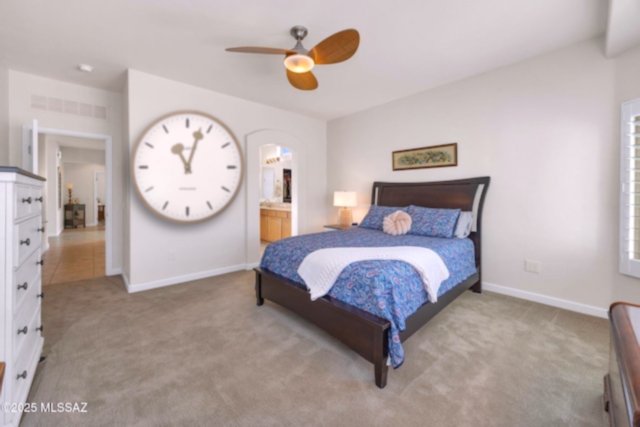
h=11 m=3
